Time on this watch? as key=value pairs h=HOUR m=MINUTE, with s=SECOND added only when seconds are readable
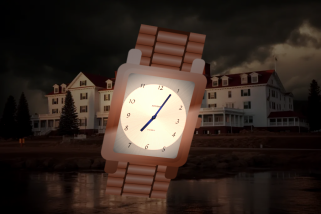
h=7 m=4
